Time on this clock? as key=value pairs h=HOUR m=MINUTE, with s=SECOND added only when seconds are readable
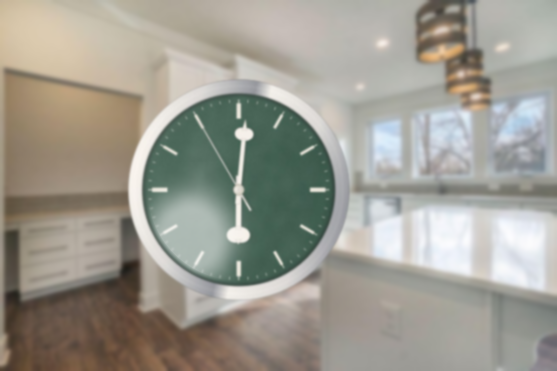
h=6 m=0 s=55
